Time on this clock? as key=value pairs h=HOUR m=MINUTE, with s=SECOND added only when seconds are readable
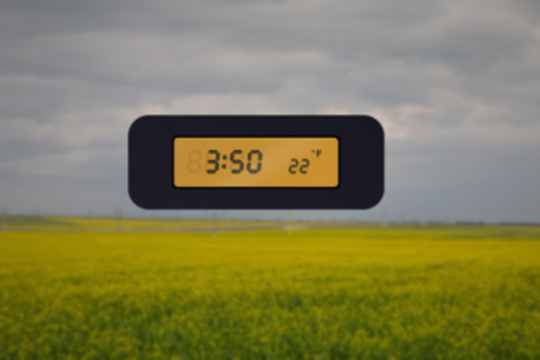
h=3 m=50
